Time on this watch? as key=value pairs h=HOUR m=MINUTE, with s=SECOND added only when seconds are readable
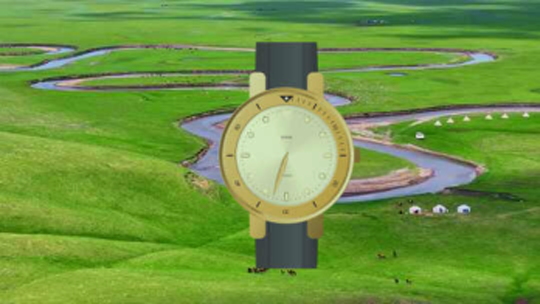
h=6 m=33
